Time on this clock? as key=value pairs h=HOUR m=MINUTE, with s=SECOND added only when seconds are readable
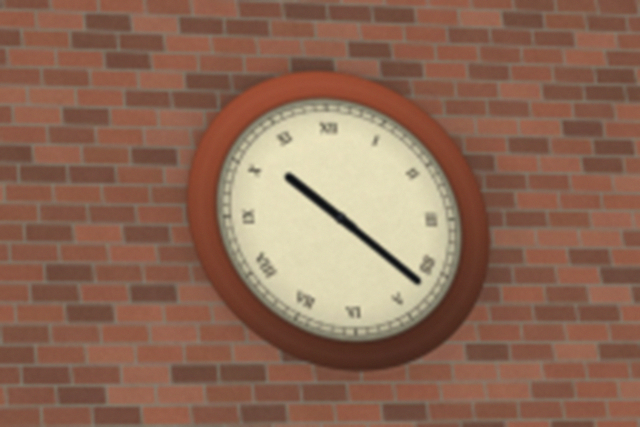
h=10 m=22
